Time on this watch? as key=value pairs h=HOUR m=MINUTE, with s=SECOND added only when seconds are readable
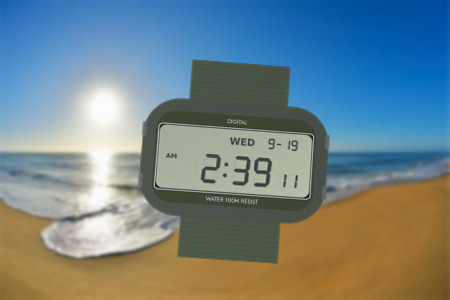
h=2 m=39 s=11
